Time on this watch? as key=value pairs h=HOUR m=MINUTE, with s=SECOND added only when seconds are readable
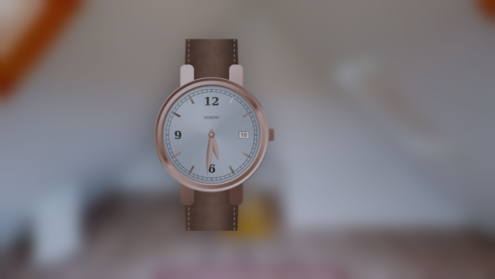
h=5 m=31
